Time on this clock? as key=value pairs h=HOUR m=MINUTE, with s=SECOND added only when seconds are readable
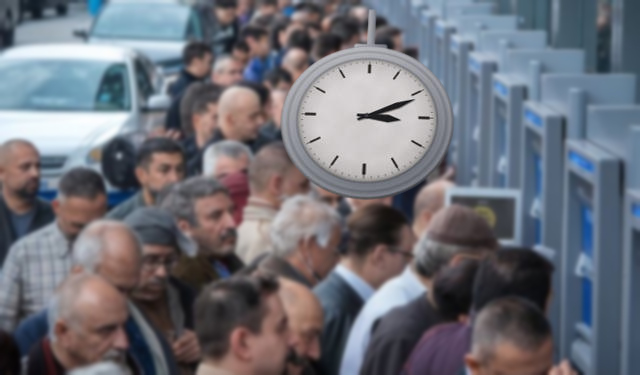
h=3 m=11
